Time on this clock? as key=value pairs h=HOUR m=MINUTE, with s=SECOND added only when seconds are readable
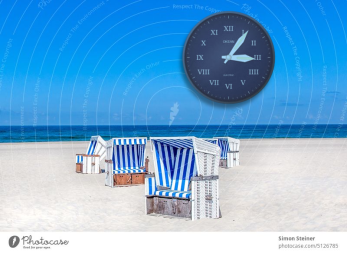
h=3 m=6
